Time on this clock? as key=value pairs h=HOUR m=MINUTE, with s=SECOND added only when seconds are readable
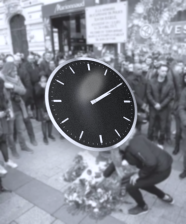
h=2 m=10
